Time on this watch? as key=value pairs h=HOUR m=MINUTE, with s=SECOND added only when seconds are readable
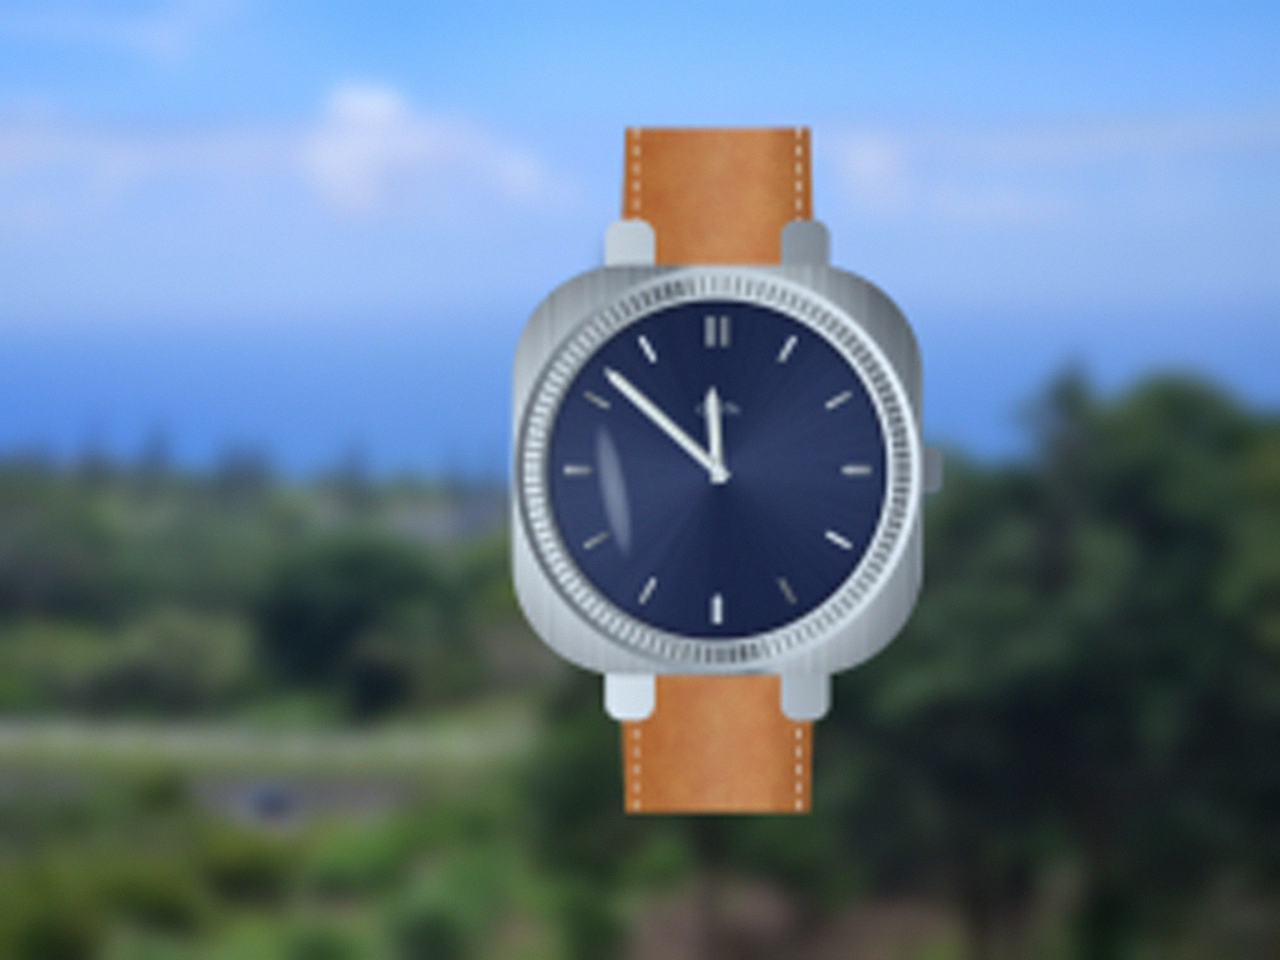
h=11 m=52
